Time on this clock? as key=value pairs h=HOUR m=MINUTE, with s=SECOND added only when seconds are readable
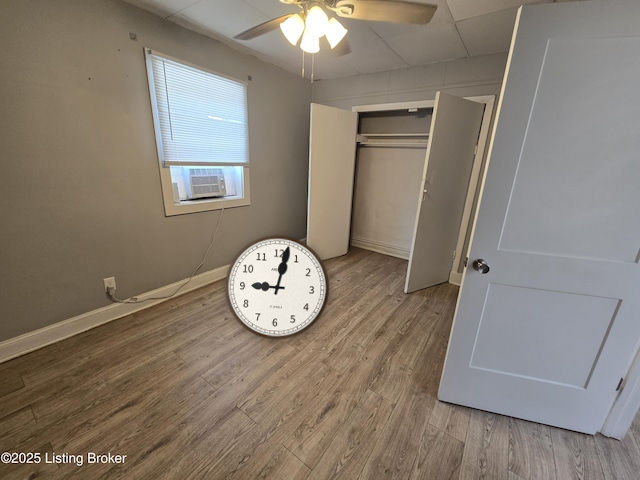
h=9 m=2
